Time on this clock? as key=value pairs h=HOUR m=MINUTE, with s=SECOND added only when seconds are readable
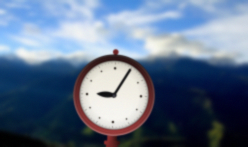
h=9 m=5
